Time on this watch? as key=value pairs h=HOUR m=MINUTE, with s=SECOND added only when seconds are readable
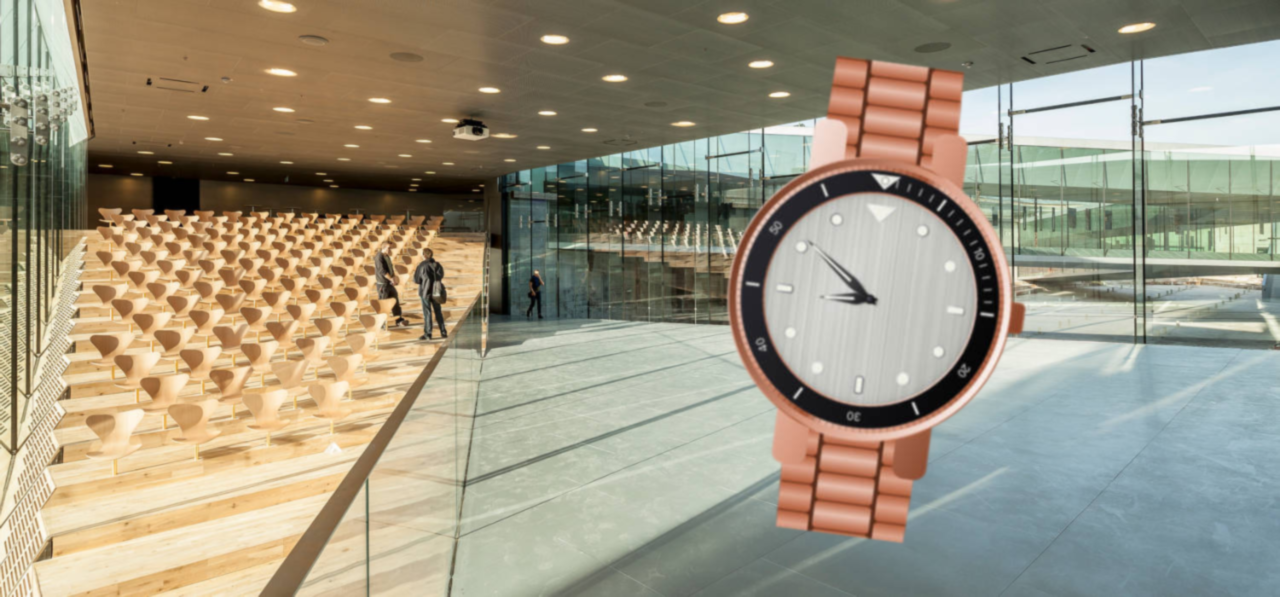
h=8 m=51
